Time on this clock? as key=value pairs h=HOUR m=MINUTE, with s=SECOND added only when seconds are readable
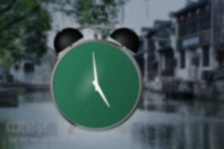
h=4 m=59
